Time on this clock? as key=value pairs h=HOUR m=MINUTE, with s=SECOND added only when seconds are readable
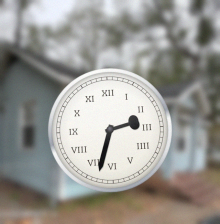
h=2 m=33
